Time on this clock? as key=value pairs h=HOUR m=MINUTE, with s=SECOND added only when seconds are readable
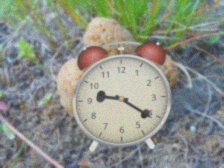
h=9 m=21
